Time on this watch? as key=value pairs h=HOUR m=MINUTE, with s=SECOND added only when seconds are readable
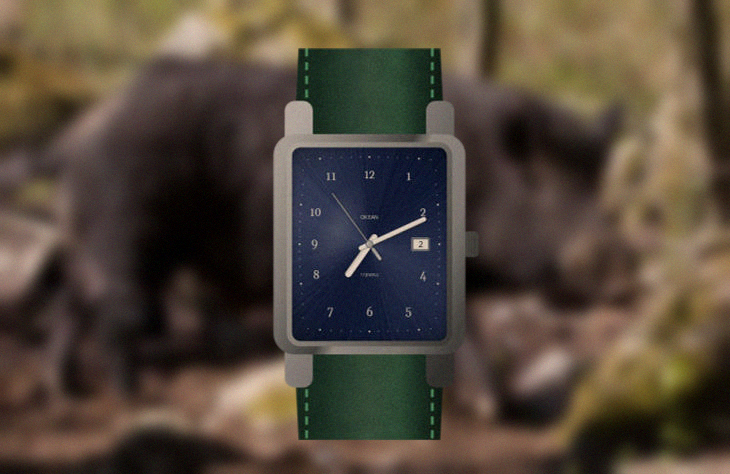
h=7 m=10 s=54
